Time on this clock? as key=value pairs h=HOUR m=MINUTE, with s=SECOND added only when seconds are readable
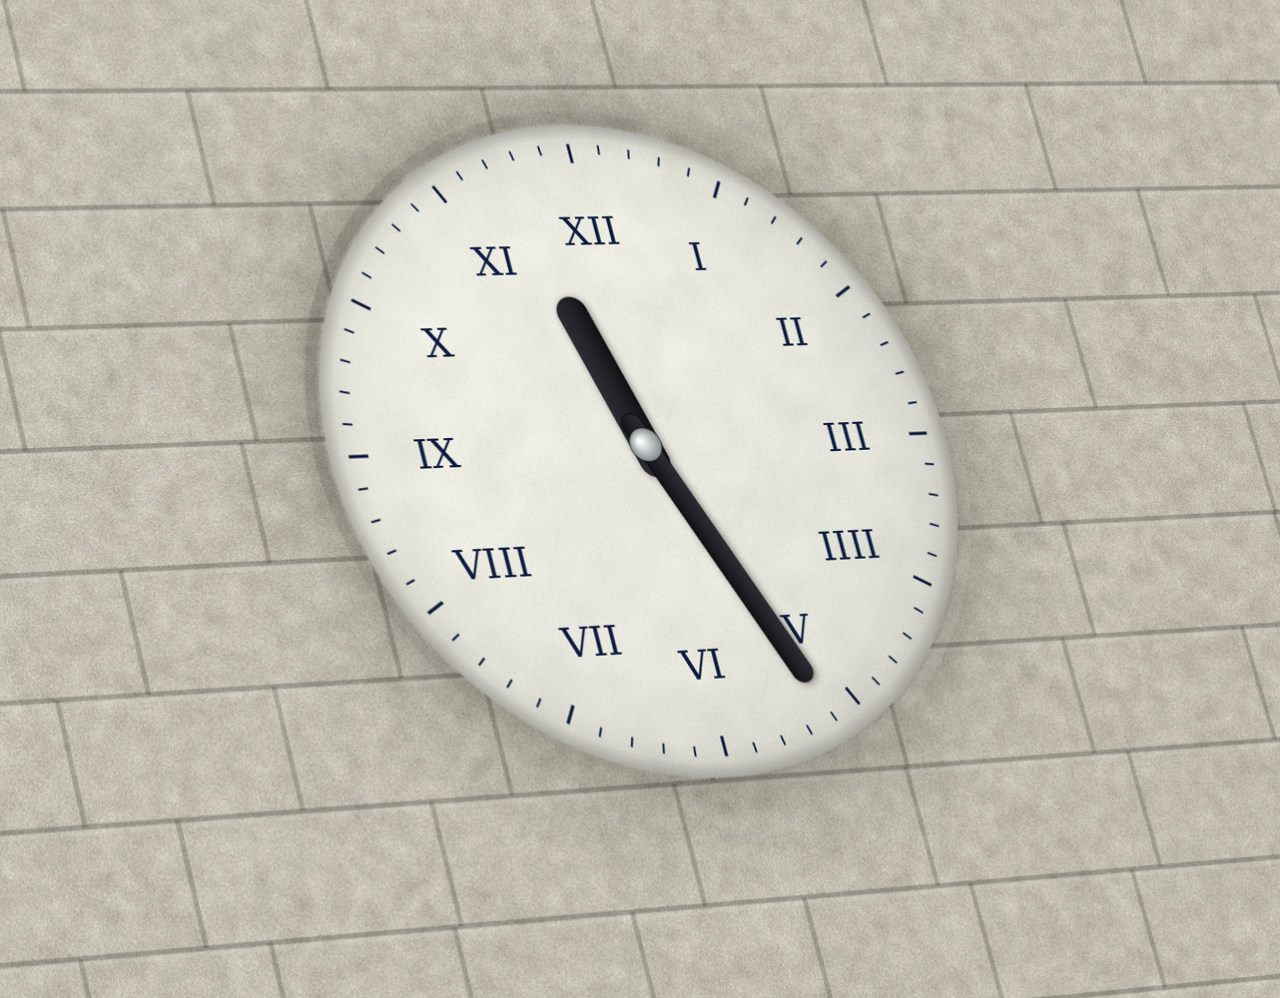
h=11 m=26
